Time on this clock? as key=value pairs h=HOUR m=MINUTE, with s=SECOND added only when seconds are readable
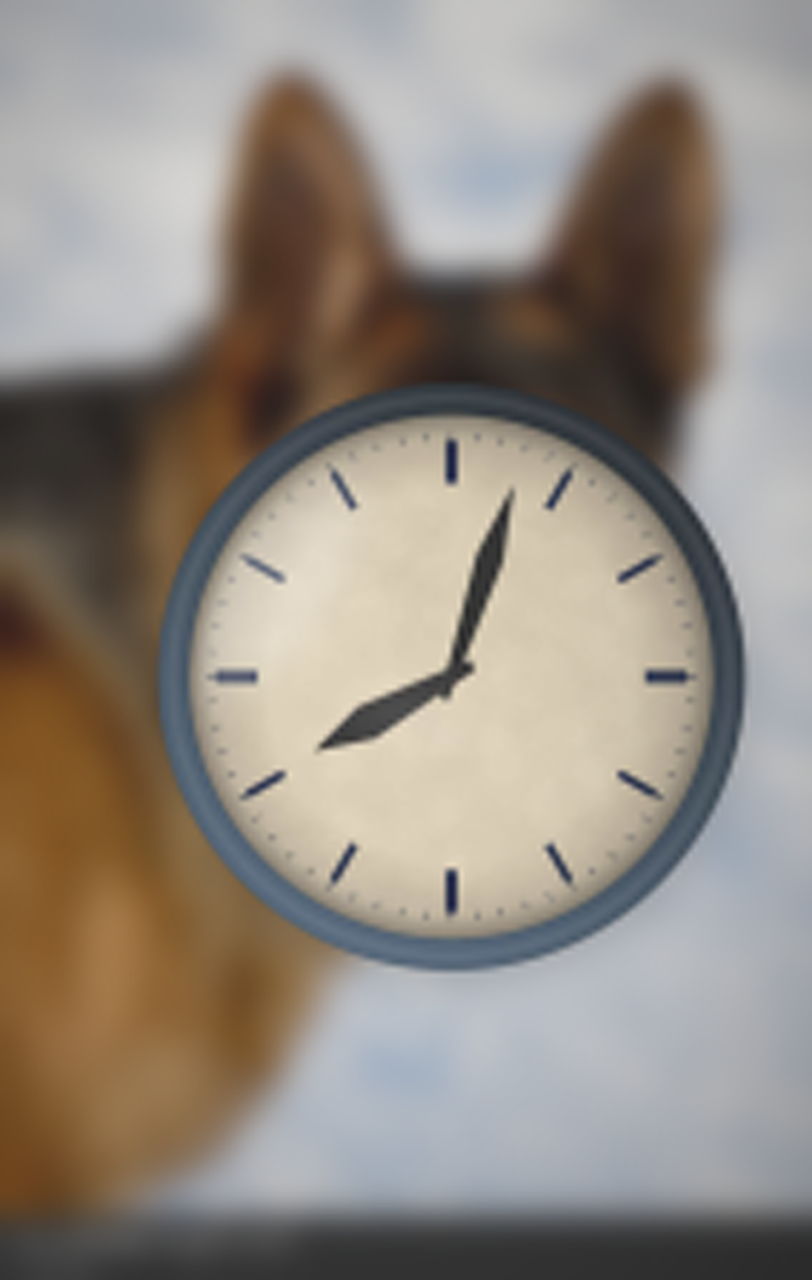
h=8 m=3
